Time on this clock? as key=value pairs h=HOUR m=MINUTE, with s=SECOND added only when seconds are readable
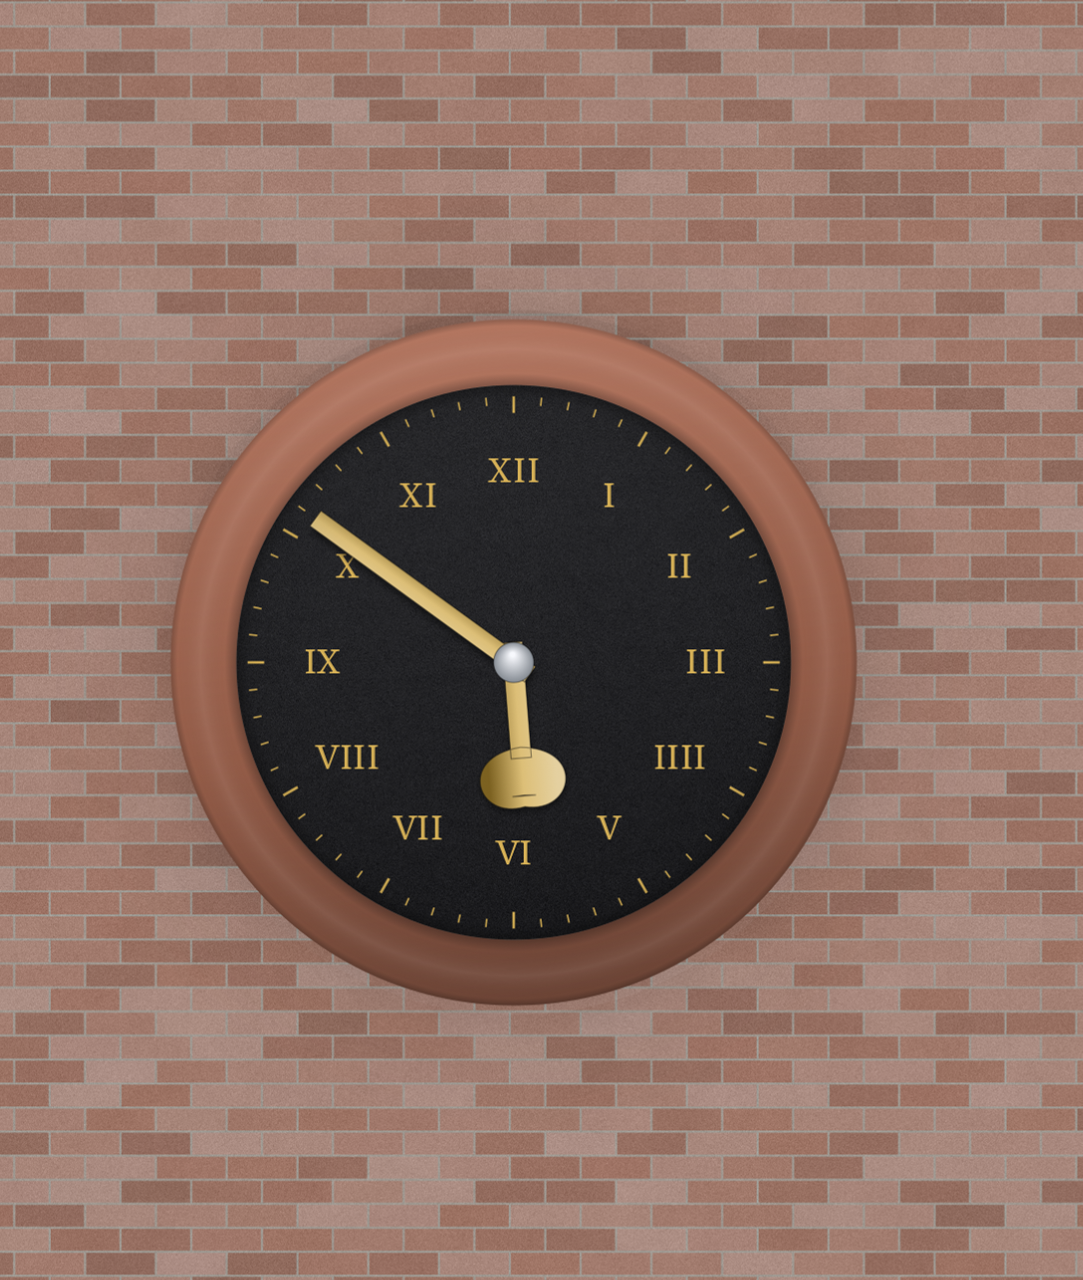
h=5 m=51
